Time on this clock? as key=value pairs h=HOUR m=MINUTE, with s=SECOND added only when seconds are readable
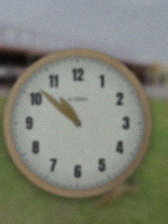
h=10 m=52
